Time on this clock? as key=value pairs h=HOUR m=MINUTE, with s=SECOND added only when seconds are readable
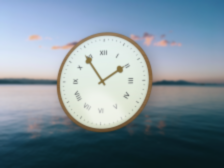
h=1 m=54
